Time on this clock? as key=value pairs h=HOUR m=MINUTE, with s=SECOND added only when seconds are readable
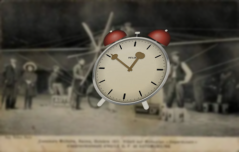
h=12 m=51
